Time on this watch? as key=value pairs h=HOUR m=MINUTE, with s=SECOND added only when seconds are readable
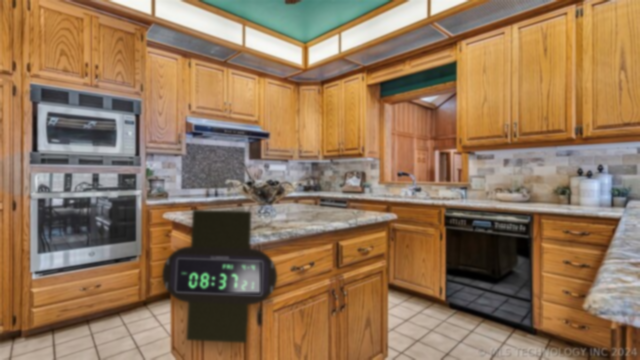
h=8 m=37
